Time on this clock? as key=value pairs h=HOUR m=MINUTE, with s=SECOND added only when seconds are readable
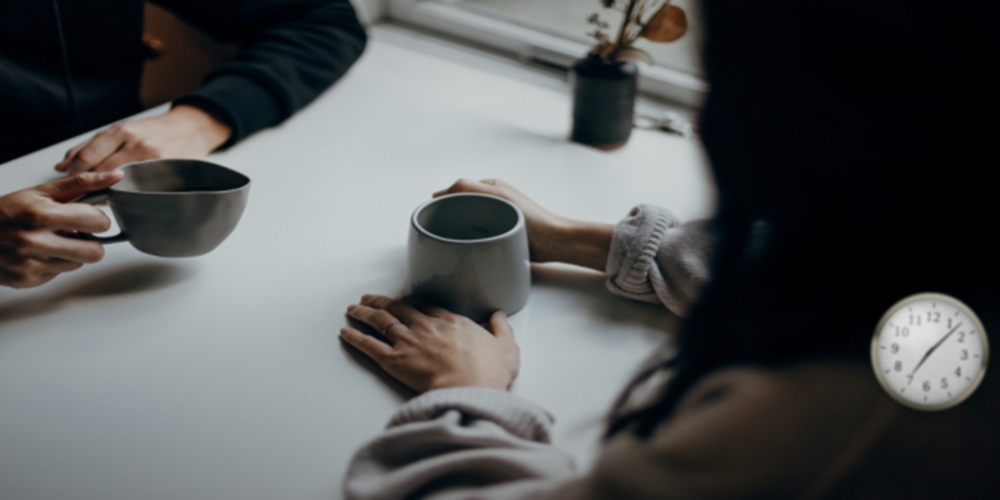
h=7 m=7
